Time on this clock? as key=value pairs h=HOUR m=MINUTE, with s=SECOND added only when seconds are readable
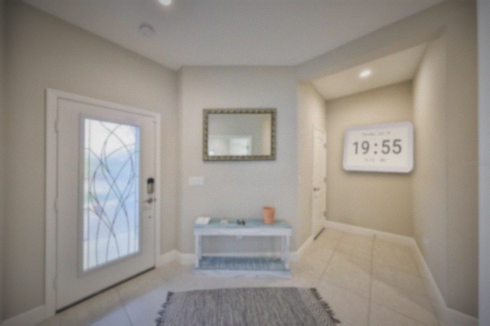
h=19 m=55
